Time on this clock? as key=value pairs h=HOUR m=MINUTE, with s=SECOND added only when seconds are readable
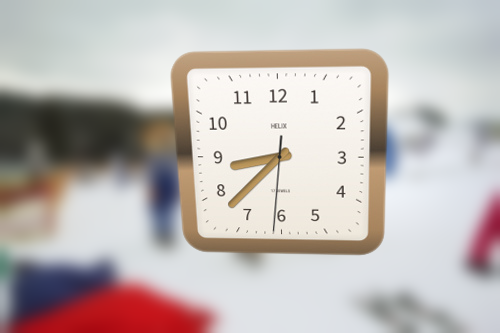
h=8 m=37 s=31
